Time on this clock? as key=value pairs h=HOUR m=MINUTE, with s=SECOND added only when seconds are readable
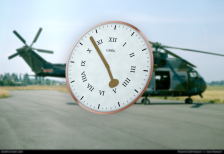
h=4 m=53
